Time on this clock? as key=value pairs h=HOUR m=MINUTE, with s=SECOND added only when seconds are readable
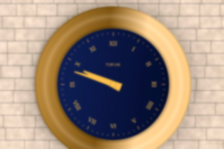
h=9 m=48
